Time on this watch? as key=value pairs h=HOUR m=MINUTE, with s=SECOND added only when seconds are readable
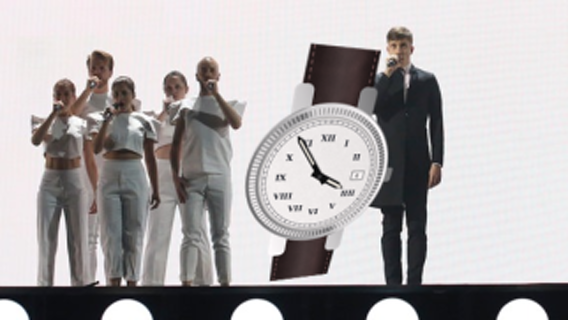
h=3 m=54
